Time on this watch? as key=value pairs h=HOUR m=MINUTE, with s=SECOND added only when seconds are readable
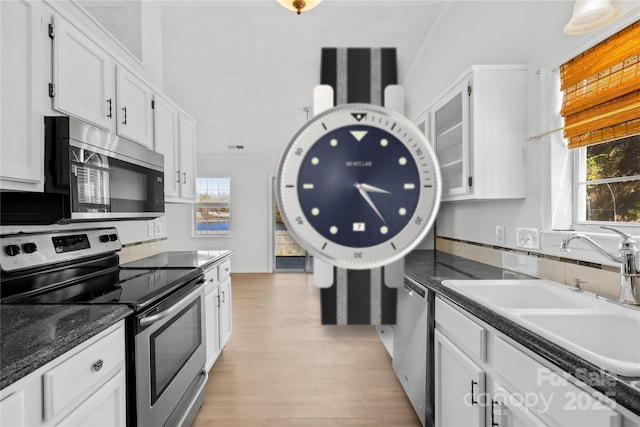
h=3 m=24
